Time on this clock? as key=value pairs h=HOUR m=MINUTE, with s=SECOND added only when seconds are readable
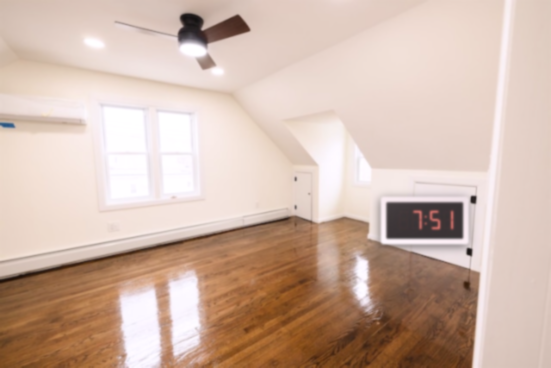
h=7 m=51
